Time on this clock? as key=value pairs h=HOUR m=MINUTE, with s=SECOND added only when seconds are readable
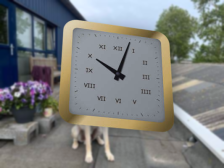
h=10 m=3
